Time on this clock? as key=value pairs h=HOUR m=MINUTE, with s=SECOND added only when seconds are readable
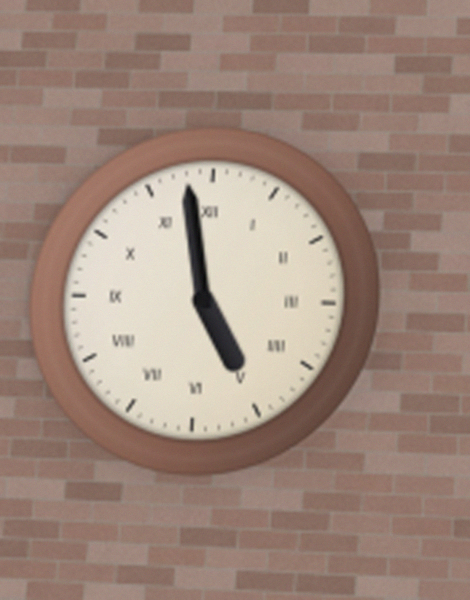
h=4 m=58
